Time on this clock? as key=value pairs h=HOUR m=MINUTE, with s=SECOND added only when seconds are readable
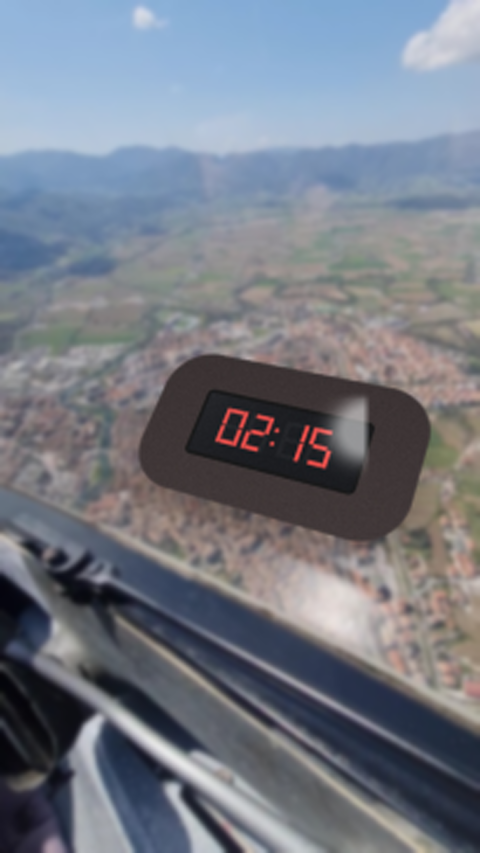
h=2 m=15
